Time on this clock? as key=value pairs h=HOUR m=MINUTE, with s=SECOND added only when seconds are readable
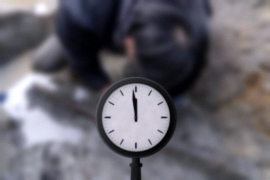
h=11 m=59
